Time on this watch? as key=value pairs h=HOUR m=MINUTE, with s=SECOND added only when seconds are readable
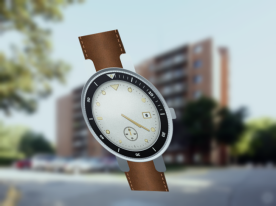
h=4 m=21
